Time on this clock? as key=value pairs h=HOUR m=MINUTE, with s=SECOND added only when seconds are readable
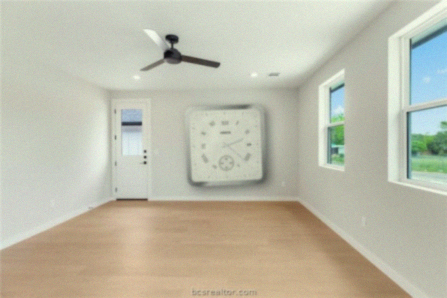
h=2 m=22
